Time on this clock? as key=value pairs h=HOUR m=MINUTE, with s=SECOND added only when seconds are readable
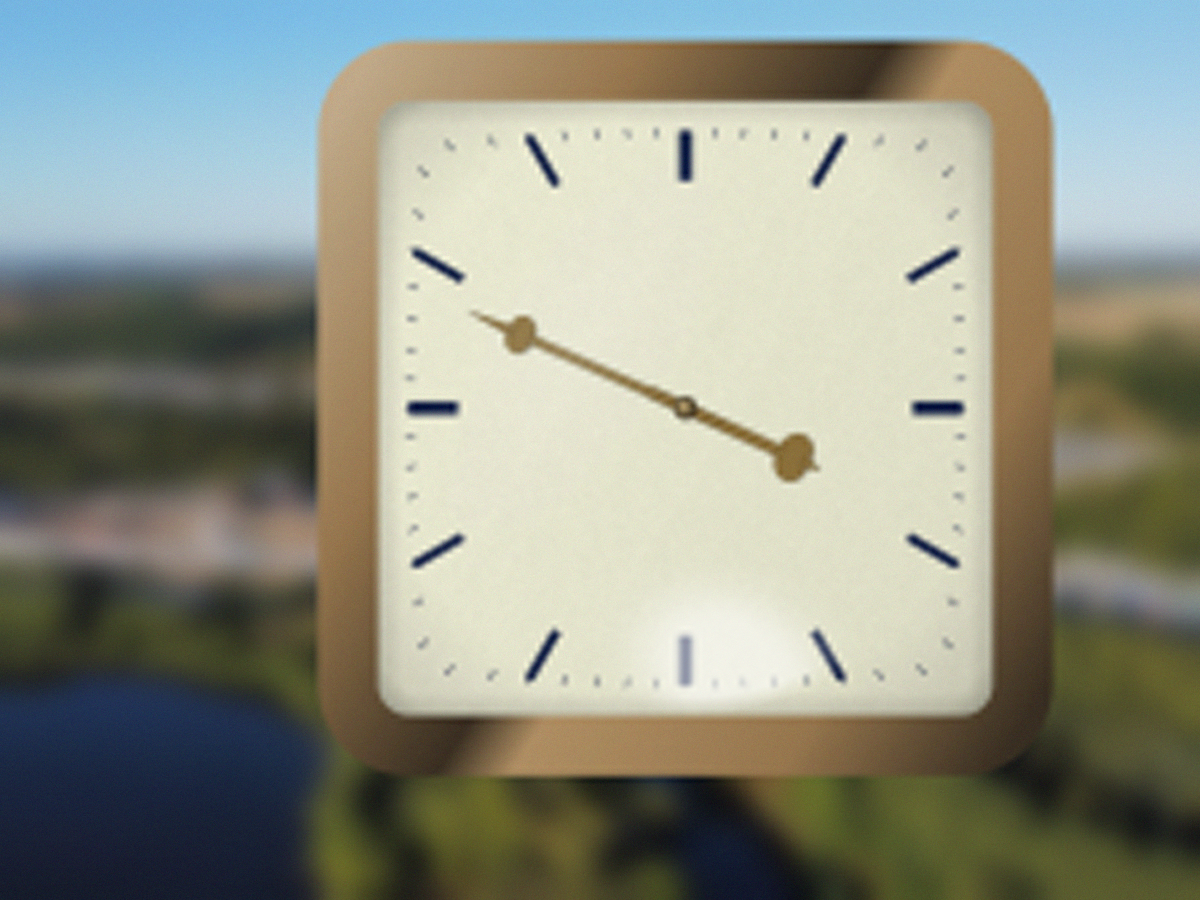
h=3 m=49
